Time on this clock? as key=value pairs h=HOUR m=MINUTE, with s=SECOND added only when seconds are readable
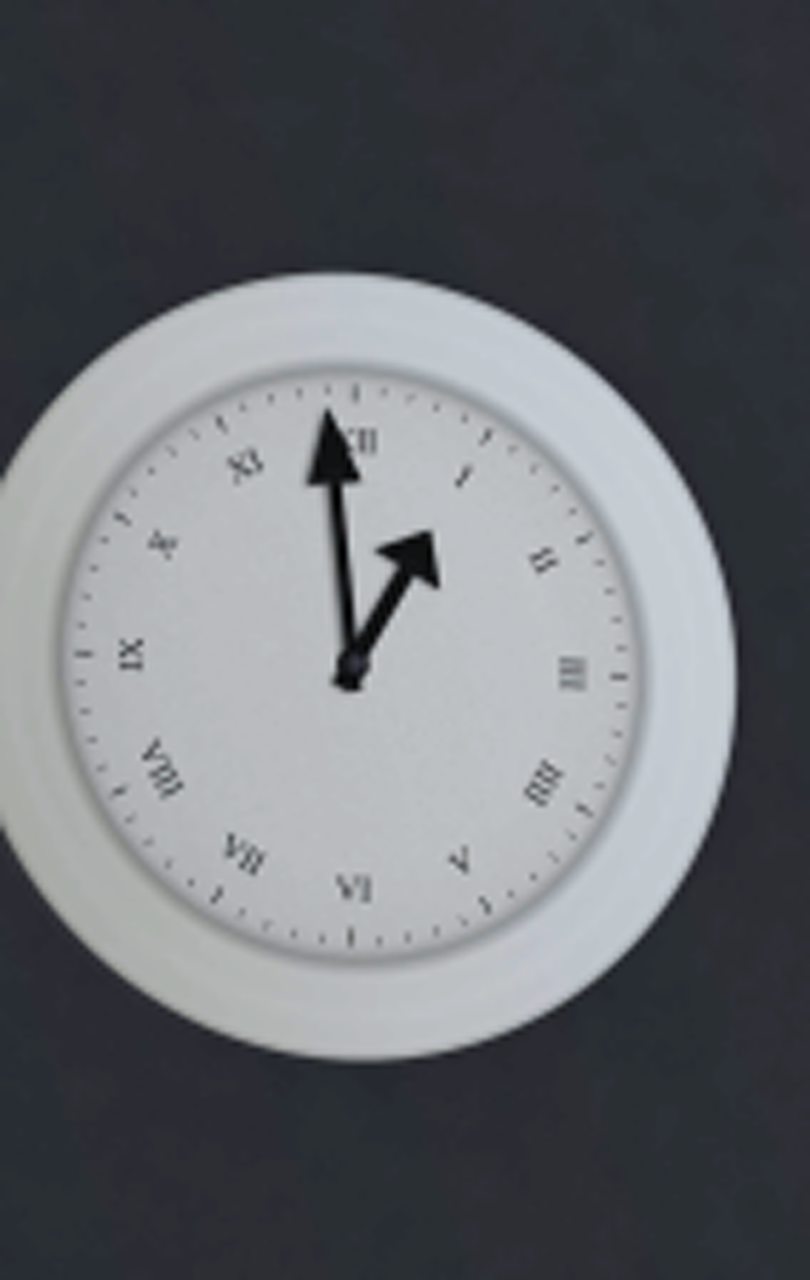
h=12 m=59
